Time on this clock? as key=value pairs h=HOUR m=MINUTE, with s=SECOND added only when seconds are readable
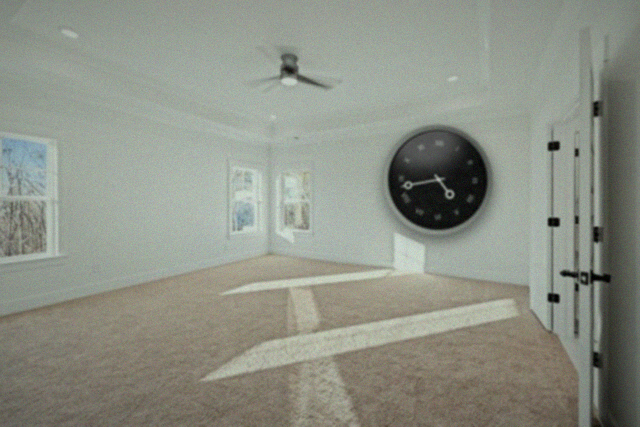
h=4 m=43
